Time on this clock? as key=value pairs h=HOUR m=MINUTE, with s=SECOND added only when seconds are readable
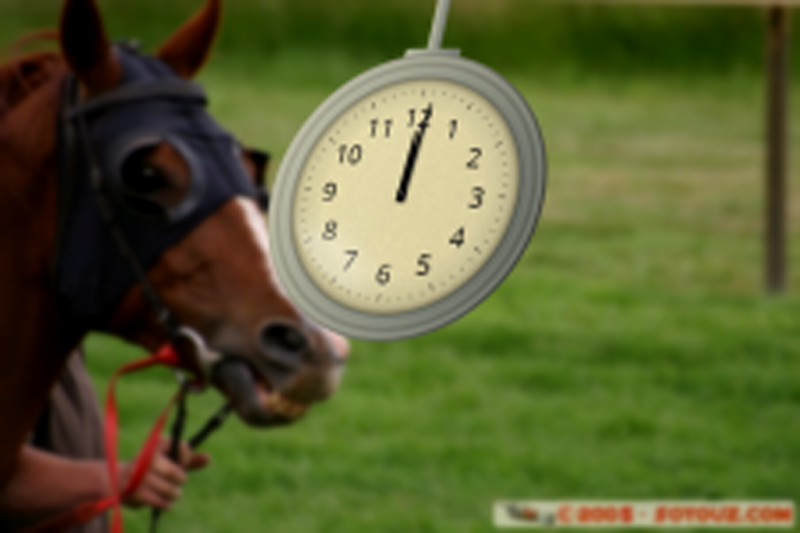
h=12 m=1
